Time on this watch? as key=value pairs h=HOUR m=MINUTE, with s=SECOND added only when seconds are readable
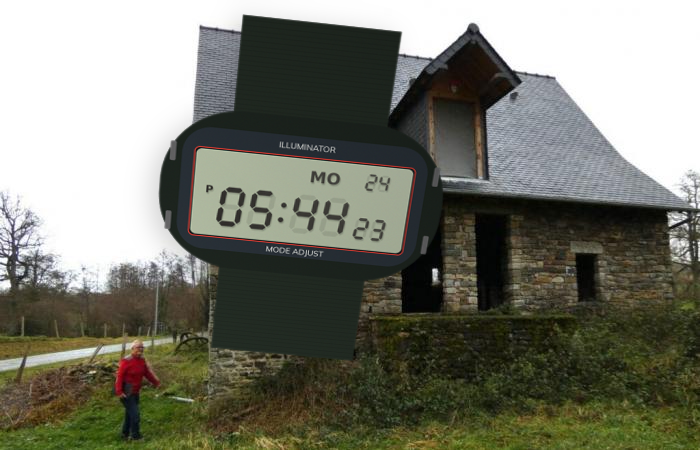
h=5 m=44 s=23
